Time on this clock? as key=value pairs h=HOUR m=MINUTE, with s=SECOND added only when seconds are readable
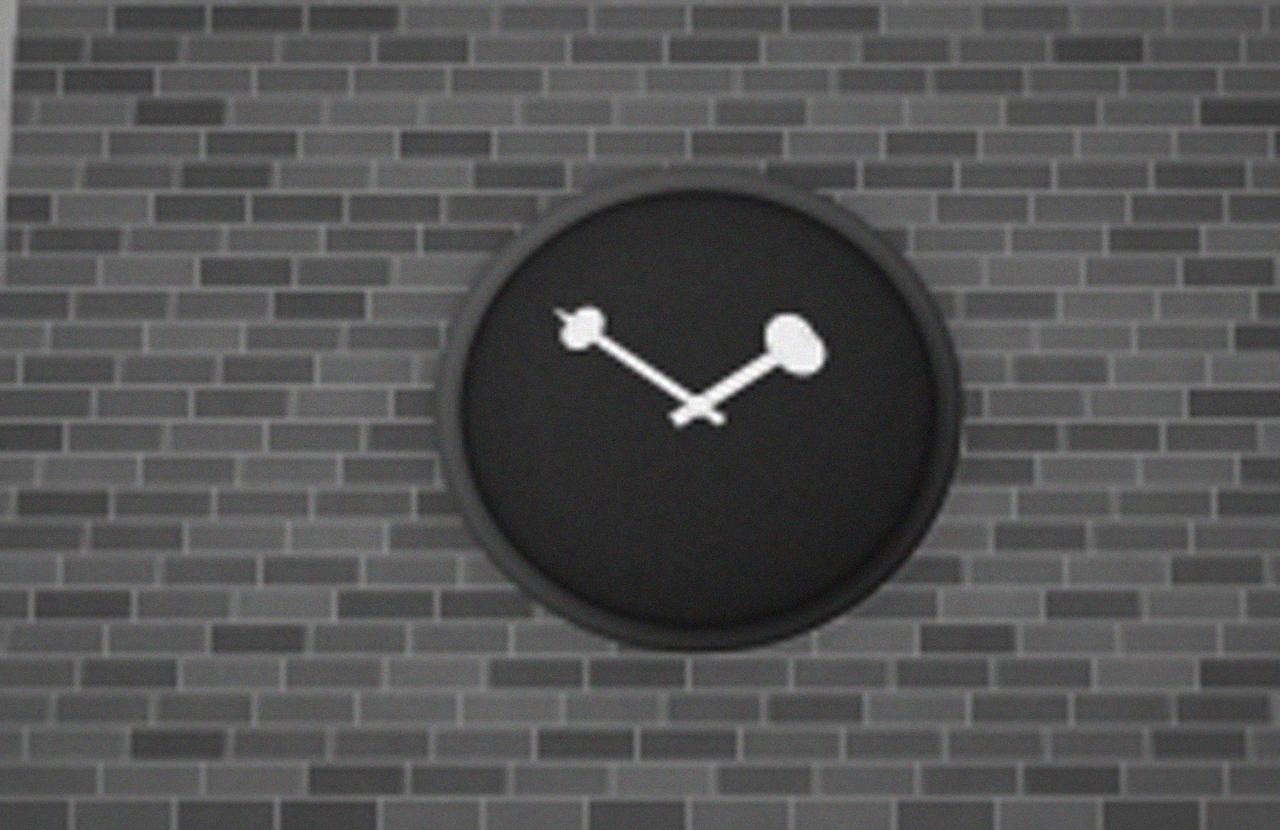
h=1 m=51
